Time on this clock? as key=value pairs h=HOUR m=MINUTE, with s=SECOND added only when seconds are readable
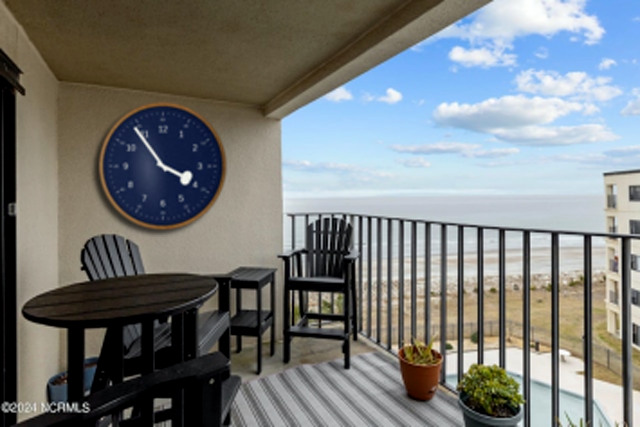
h=3 m=54
